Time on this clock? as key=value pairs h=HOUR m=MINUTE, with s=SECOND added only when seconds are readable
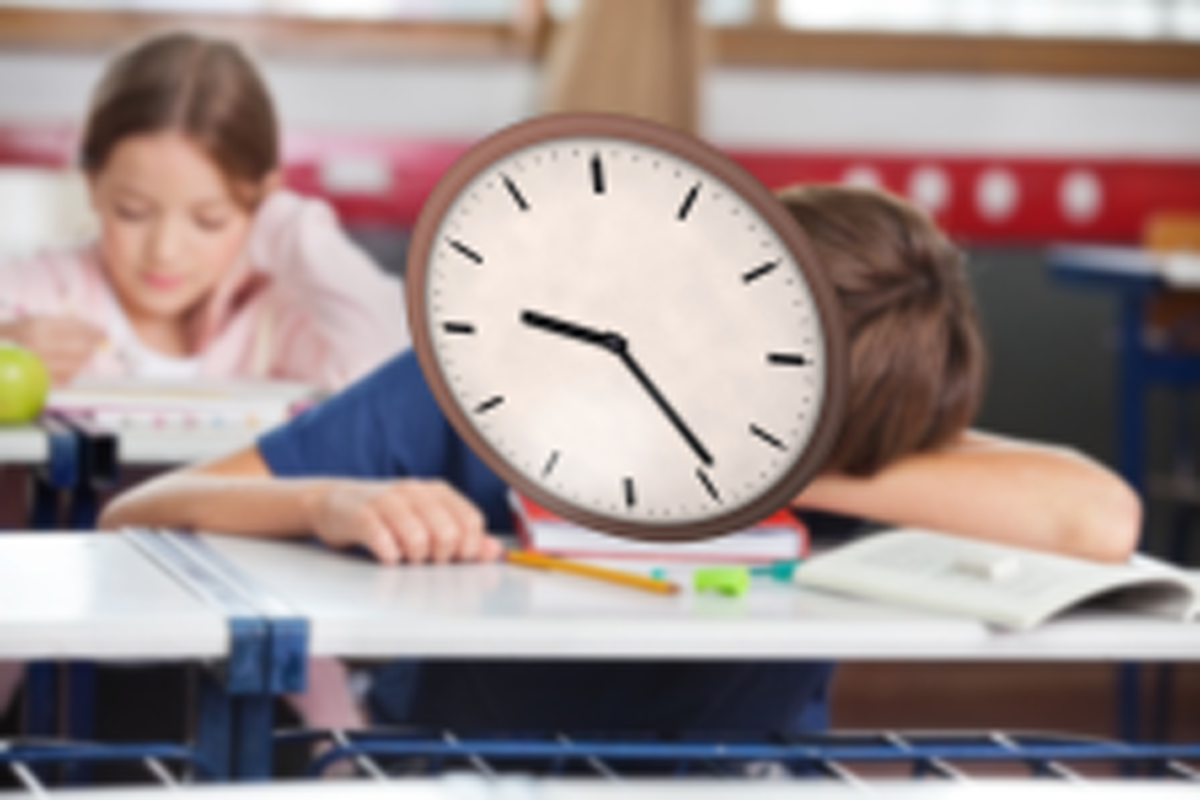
h=9 m=24
